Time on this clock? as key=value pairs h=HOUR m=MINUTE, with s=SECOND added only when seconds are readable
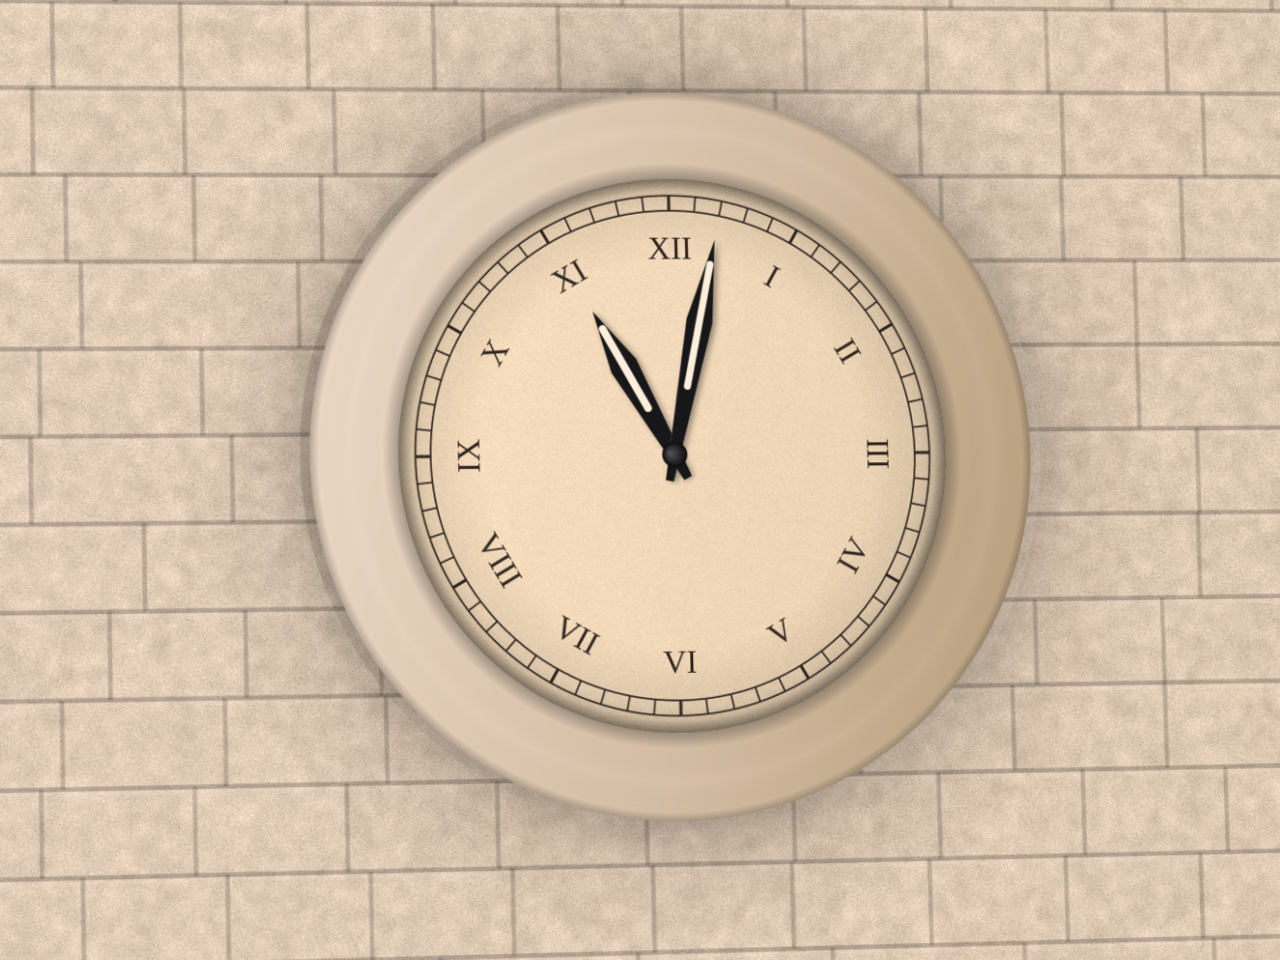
h=11 m=2
